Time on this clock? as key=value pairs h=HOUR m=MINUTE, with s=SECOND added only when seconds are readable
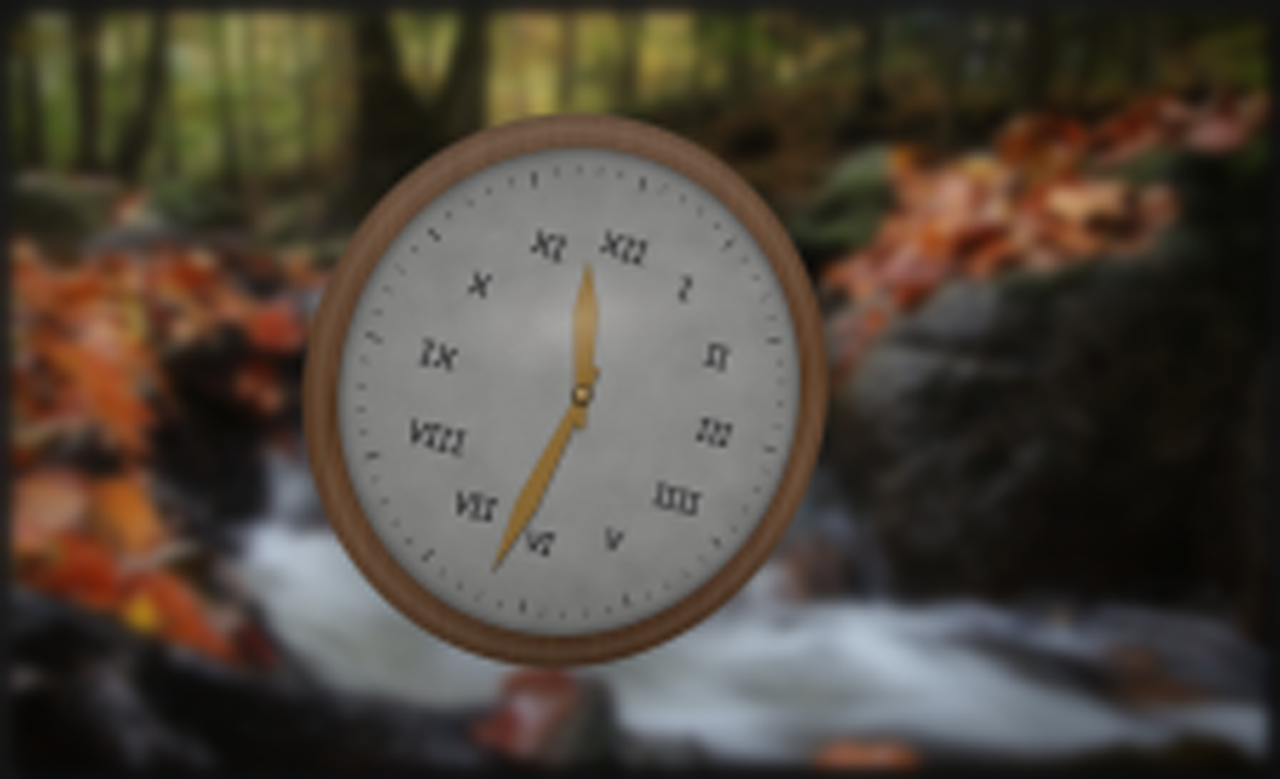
h=11 m=32
